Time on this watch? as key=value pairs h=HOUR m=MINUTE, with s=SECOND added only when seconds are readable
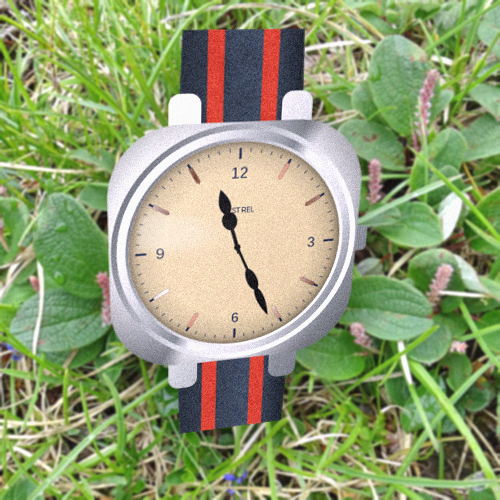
h=11 m=26
